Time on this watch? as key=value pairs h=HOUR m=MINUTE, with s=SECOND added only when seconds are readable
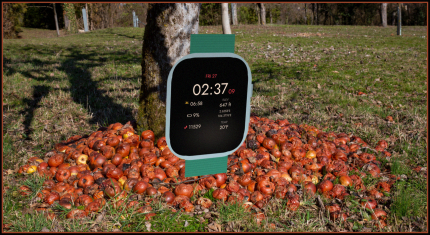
h=2 m=37
